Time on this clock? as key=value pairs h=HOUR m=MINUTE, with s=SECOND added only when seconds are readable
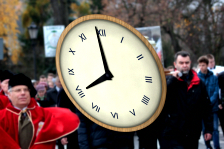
h=7 m=59
